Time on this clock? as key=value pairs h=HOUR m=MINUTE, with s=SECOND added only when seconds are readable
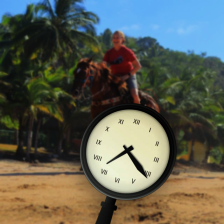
h=7 m=21
